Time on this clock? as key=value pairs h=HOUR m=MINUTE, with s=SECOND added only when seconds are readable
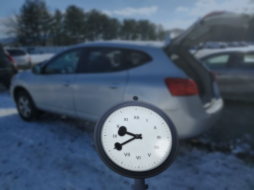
h=9 m=40
